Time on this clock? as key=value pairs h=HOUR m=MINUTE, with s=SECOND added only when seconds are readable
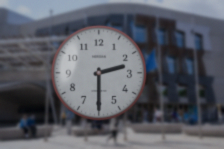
h=2 m=30
